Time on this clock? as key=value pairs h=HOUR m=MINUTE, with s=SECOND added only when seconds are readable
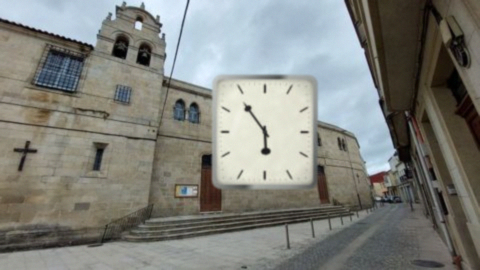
h=5 m=54
